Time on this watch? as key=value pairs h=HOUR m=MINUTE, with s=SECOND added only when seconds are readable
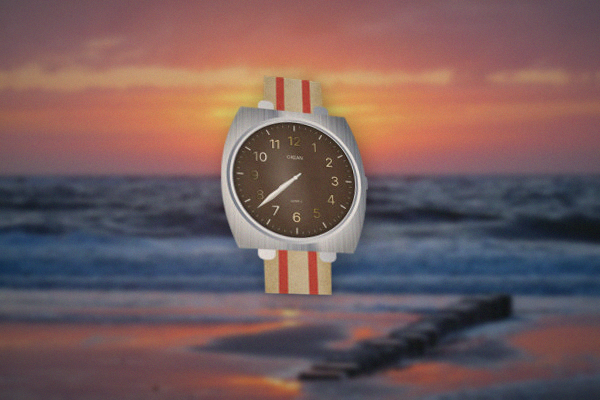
h=7 m=38
